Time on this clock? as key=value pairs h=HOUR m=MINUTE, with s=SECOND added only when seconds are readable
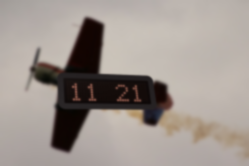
h=11 m=21
